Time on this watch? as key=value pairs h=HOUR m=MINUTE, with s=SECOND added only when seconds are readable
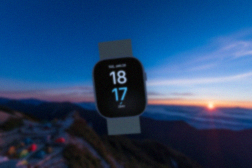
h=18 m=17
